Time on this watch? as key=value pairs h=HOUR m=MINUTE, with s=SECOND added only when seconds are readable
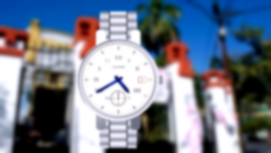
h=4 m=40
